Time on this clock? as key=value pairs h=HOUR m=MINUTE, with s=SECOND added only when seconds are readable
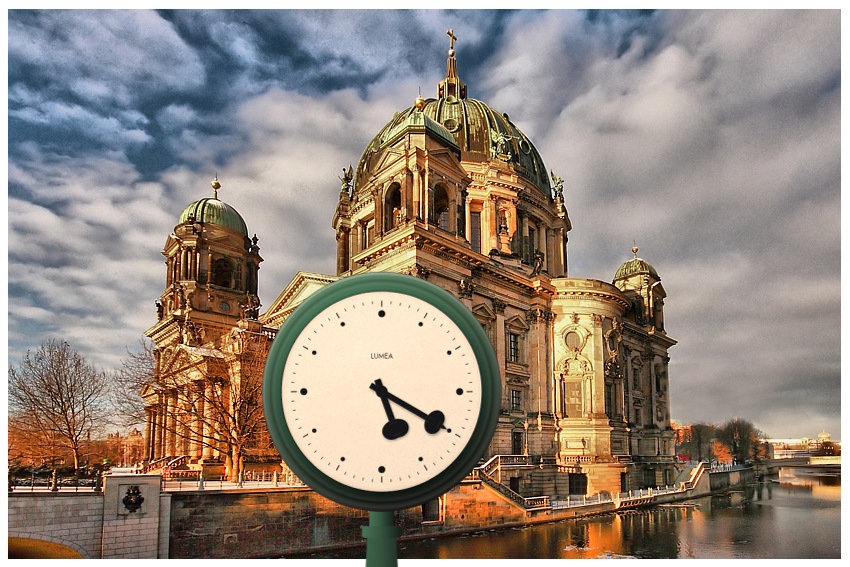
h=5 m=20
